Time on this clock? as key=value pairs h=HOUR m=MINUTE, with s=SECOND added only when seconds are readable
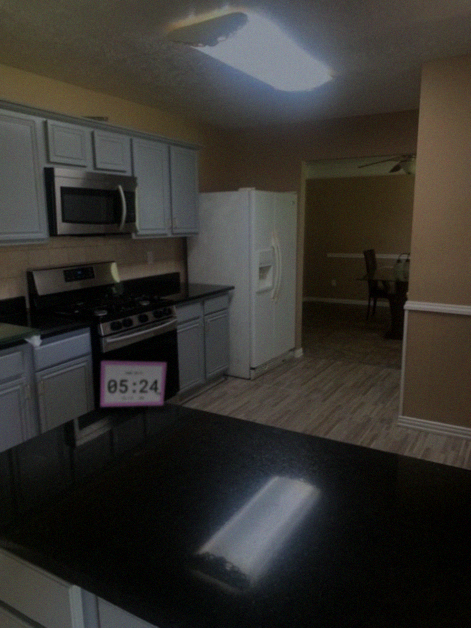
h=5 m=24
